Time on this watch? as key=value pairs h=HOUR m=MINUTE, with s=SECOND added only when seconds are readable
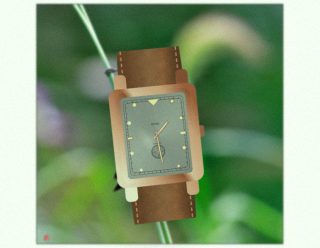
h=1 m=29
